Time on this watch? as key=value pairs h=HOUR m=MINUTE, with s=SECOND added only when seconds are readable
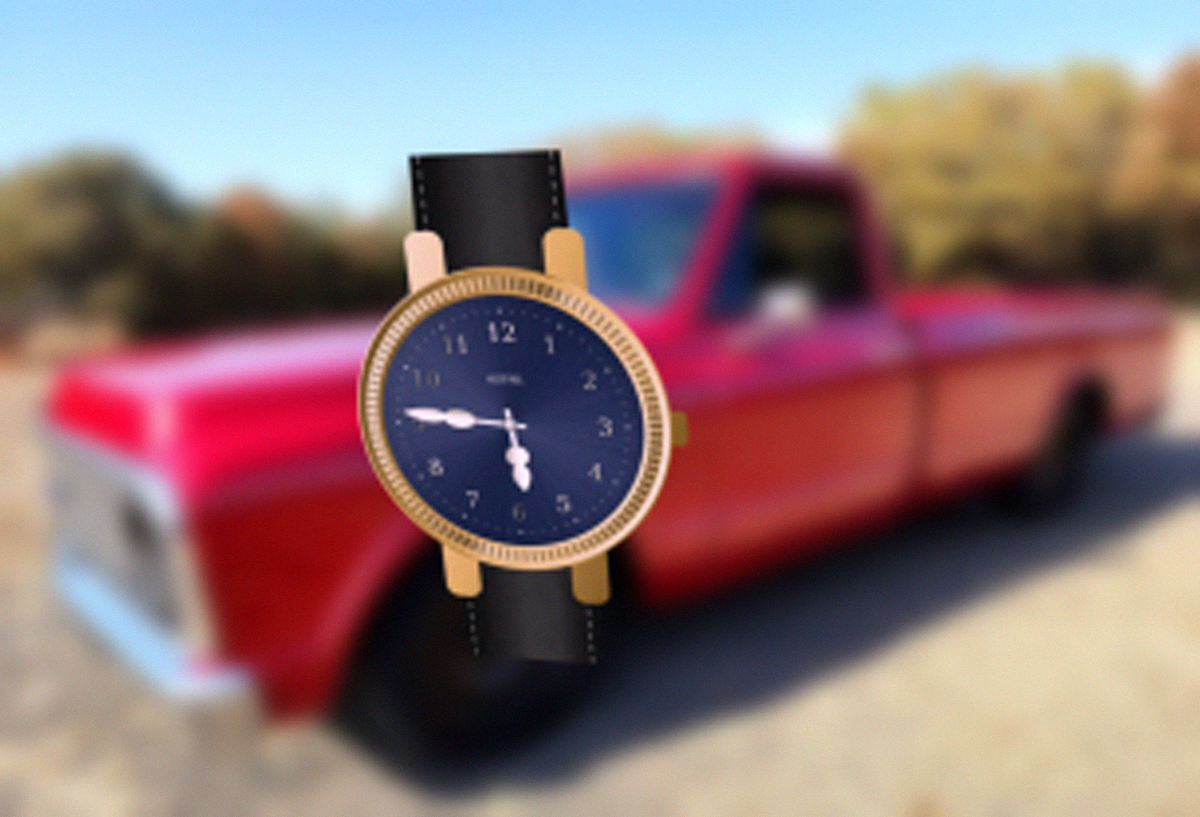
h=5 m=46
